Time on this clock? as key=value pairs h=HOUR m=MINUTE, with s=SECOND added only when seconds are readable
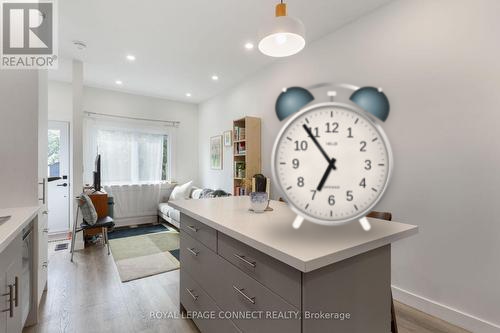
h=6 m=54
